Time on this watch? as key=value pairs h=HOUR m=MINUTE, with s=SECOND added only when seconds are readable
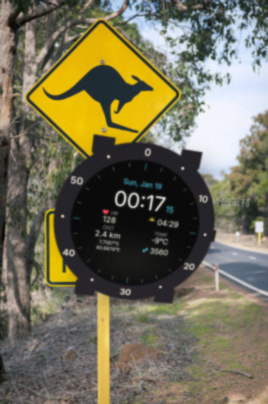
h=0 m=17
